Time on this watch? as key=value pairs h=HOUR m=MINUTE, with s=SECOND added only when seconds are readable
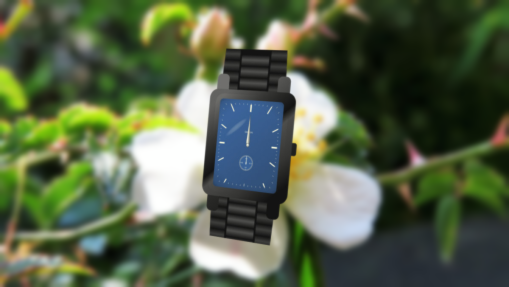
h=12 m=0
